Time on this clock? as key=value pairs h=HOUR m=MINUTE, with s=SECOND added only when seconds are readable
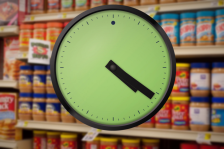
h=4 m=21
